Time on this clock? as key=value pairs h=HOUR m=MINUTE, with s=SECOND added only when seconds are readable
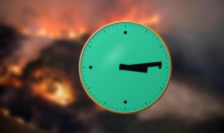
h=3 m=14
